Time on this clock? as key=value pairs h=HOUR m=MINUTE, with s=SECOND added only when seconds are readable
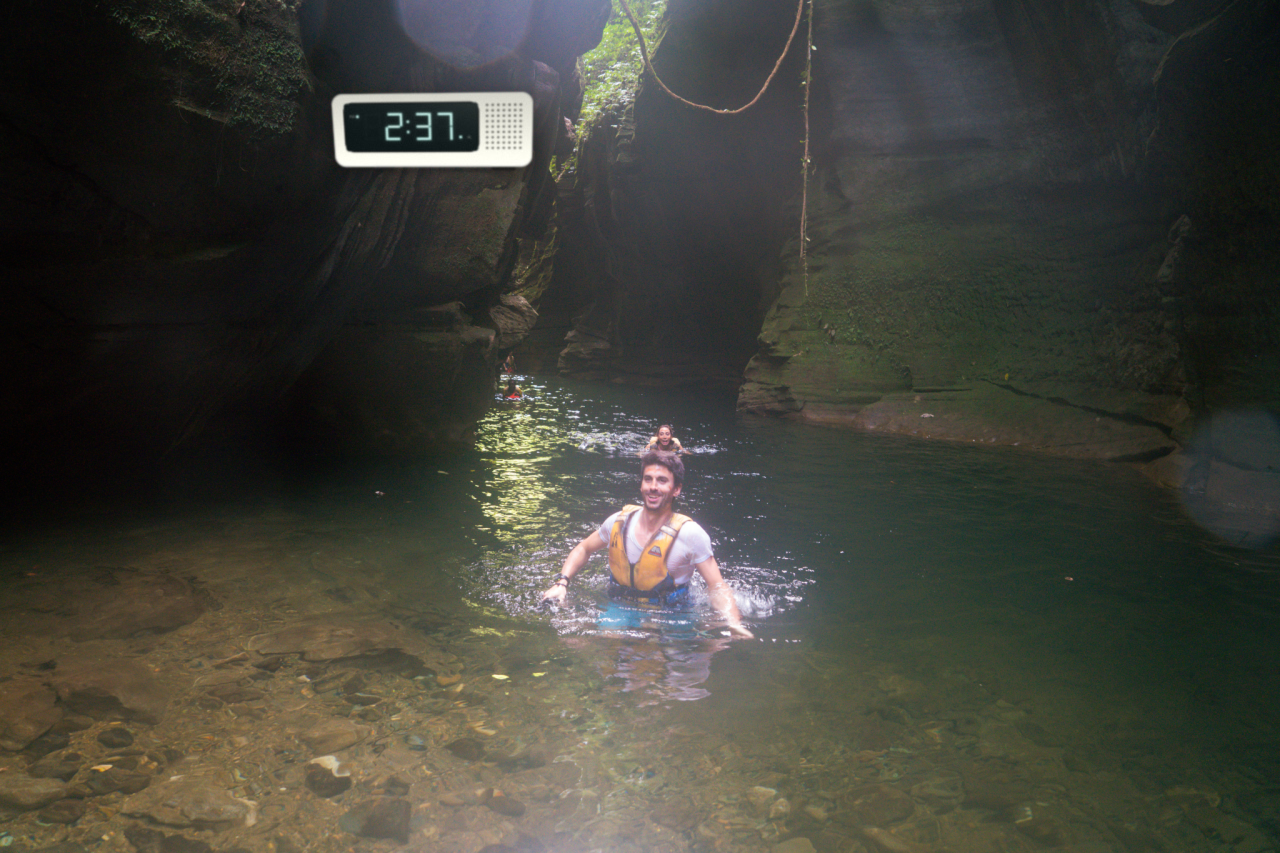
h=2 m=37
